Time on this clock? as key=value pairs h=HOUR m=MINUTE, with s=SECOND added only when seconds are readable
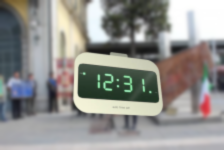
h=12 m=31
